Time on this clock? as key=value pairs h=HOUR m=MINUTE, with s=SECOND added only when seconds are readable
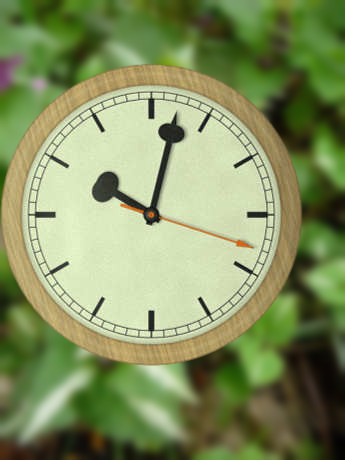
h=10 m=2 s=18
